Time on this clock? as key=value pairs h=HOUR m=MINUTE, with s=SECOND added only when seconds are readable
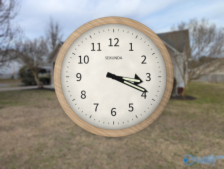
h=3 m=19
